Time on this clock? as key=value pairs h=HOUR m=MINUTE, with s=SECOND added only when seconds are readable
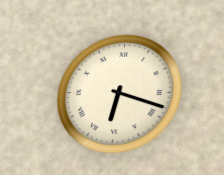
h=6 m=18
